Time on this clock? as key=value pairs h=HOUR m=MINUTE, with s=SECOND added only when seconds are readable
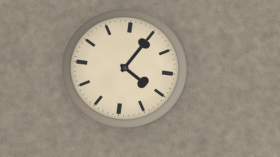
h=4 m=5
